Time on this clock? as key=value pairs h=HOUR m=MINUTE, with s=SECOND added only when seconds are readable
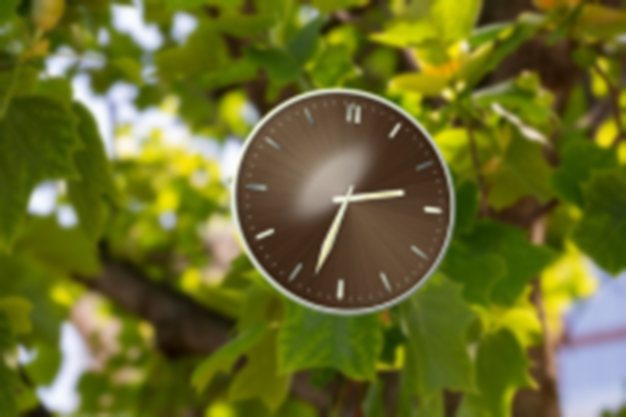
h=2 m=33
